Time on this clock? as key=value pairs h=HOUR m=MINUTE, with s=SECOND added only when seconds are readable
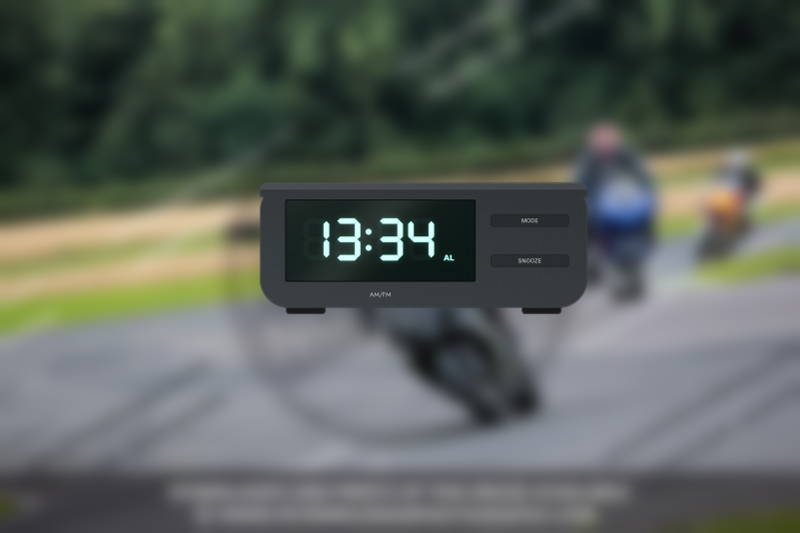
h=13 m=34
